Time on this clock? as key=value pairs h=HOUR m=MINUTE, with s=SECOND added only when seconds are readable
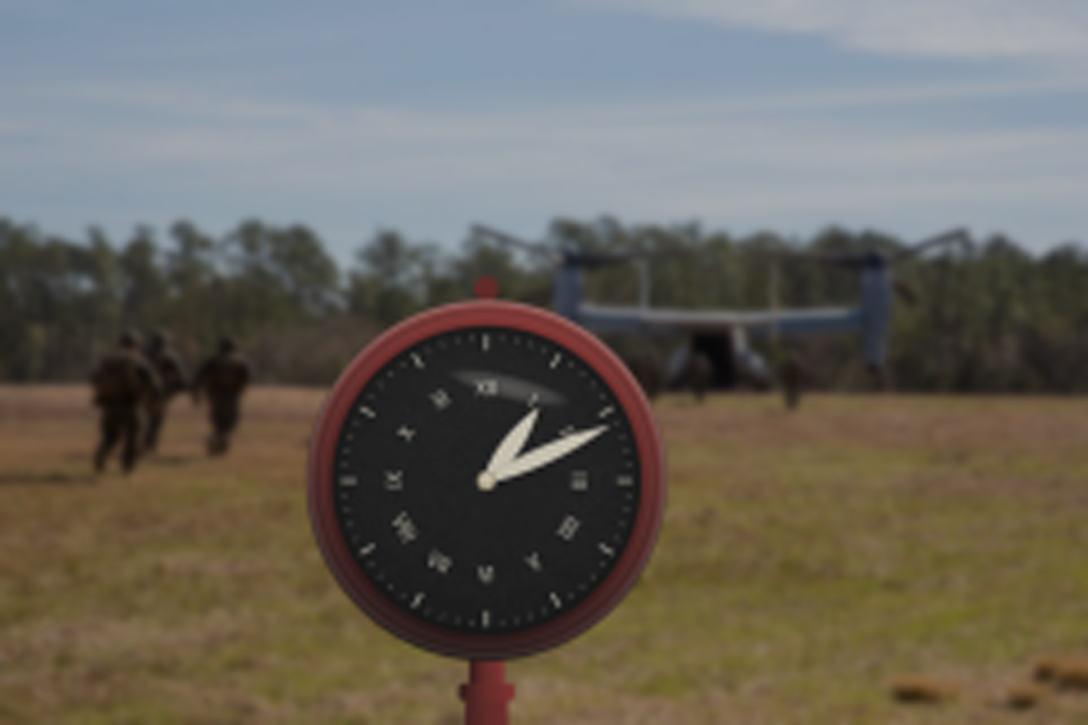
h=1 m=11
